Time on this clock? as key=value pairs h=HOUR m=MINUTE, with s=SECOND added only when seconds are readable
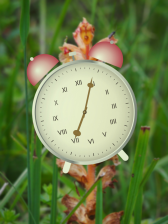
h=7 m=4
